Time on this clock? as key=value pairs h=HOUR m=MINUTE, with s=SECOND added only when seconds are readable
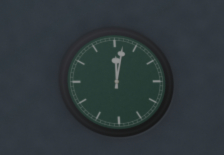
h=12 m=2
